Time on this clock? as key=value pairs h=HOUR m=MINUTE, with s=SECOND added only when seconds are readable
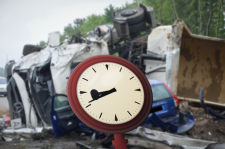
h=8 m=41
